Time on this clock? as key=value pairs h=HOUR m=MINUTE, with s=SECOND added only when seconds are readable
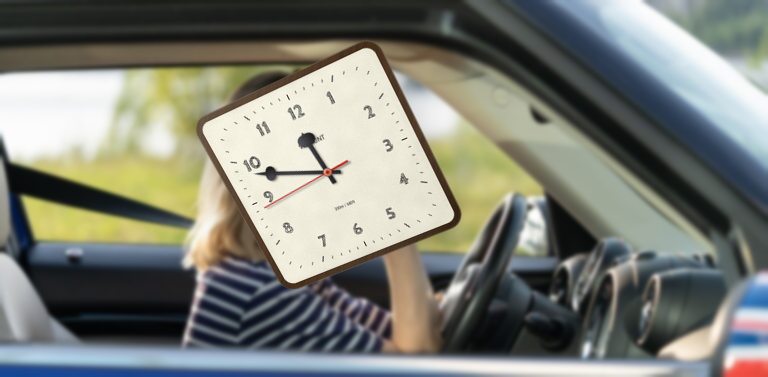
h=11 m=48 s=44
